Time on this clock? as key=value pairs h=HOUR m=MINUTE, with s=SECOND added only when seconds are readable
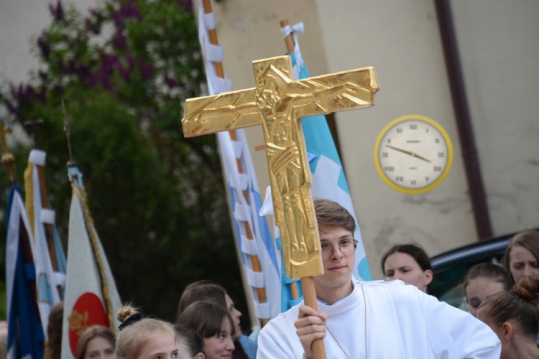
h=3 m=48
